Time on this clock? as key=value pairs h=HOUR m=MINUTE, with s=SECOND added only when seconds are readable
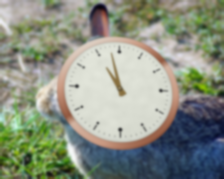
h=10 m=58
